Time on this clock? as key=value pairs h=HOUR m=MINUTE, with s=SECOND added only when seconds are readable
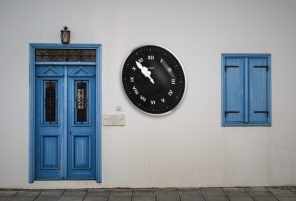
h=10 m=53
